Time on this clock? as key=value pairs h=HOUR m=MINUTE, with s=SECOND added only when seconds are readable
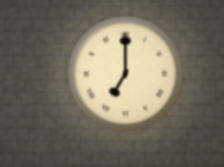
h=7 m=0
